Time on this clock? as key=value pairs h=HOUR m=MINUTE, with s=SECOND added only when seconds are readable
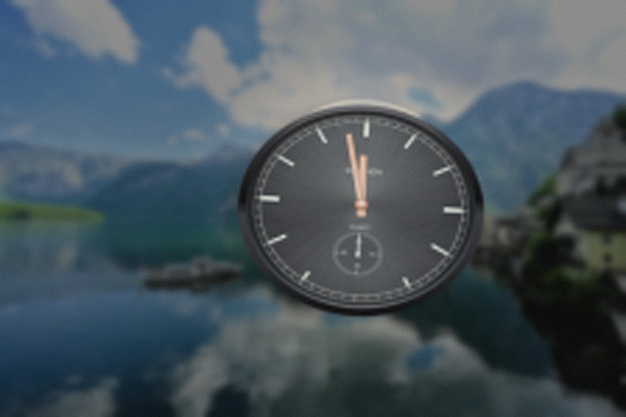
h=11 m=58
